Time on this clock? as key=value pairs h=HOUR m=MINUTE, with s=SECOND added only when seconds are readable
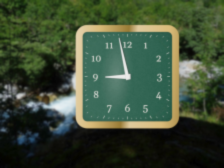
h=8 m=58
